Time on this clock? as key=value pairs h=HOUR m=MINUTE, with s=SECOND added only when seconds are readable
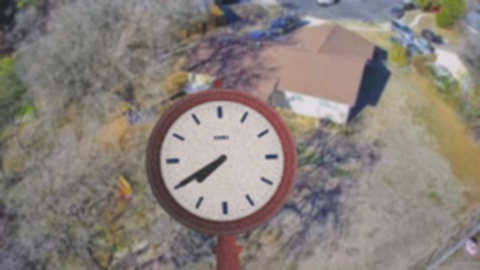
h=7 m=40
